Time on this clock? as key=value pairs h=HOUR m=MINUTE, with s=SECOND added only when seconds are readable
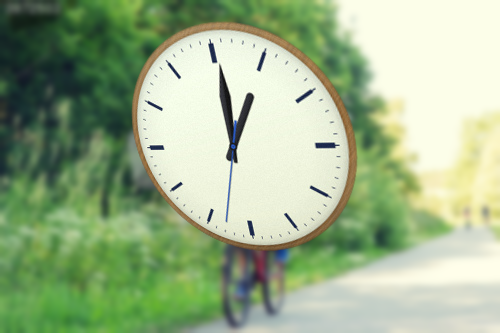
h=1 m=0 s=33
